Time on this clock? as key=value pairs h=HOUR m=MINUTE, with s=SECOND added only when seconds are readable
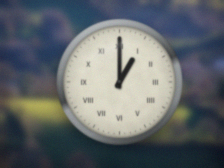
h=1 m=0
